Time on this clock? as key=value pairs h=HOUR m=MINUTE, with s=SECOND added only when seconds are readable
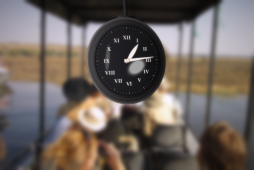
h=1 m=14
